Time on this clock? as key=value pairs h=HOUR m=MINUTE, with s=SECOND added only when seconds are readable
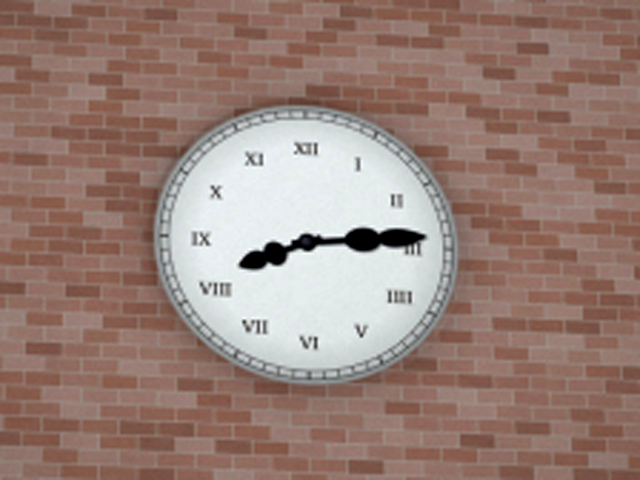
h=8 m=14
